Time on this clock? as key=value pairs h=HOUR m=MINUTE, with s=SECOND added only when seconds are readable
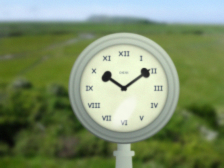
h=10 m=9
